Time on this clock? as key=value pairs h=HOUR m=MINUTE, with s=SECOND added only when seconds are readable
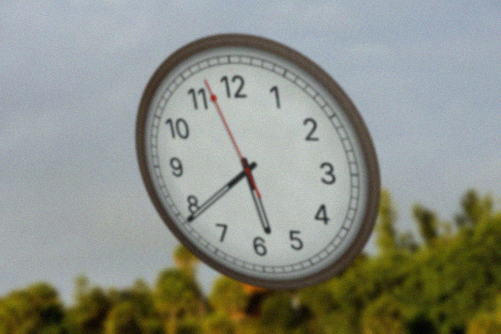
h=5 m=38 s=57
